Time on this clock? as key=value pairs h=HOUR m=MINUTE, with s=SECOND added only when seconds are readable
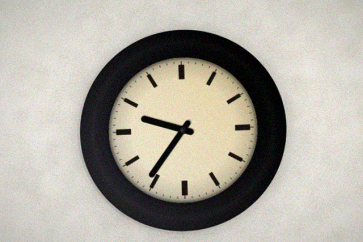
h=9 m=36
